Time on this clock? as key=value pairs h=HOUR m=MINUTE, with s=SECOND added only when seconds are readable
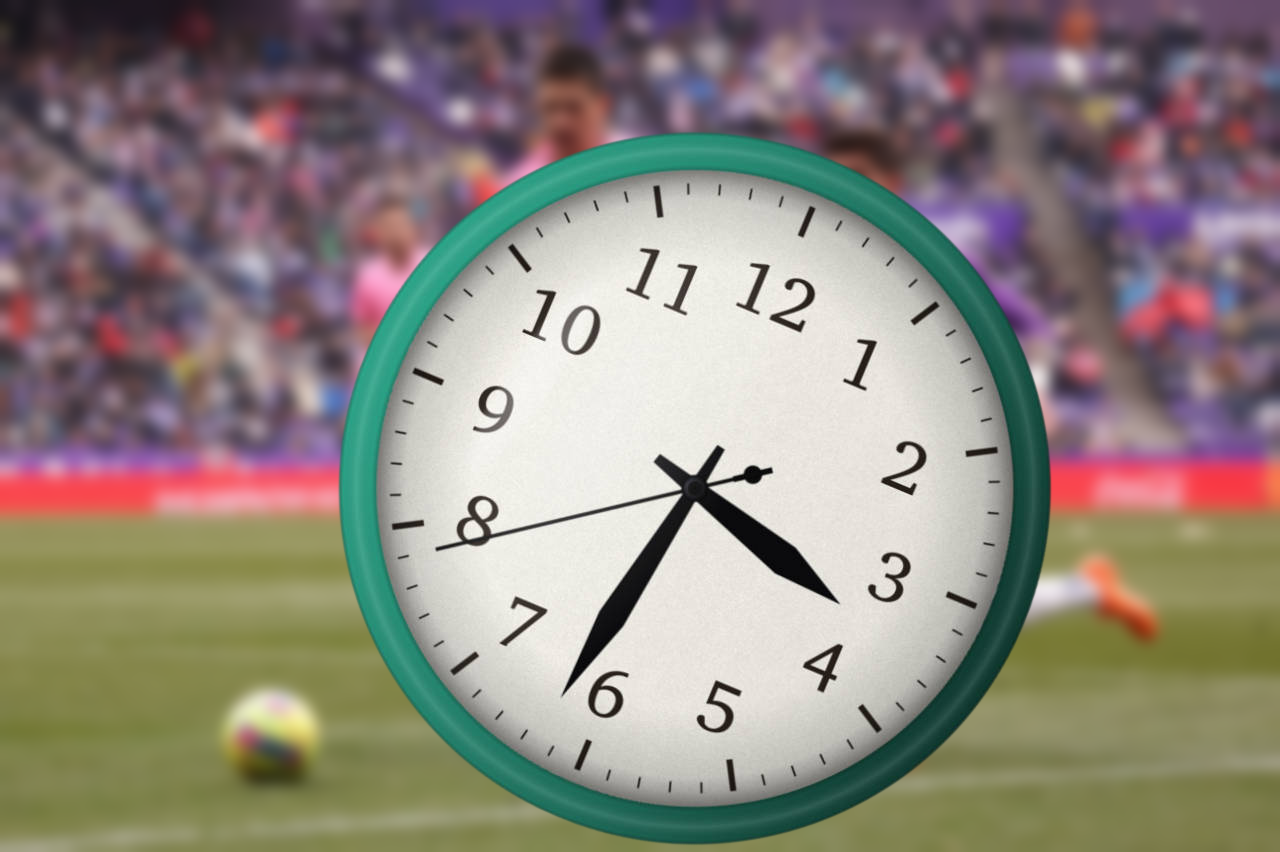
h=3 m=31 s=39
